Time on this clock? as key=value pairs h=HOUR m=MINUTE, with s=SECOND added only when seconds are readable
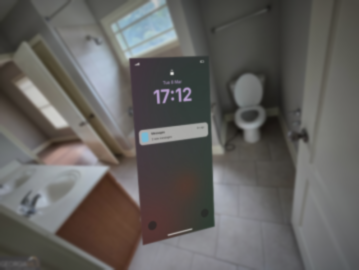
h=17 m=12
